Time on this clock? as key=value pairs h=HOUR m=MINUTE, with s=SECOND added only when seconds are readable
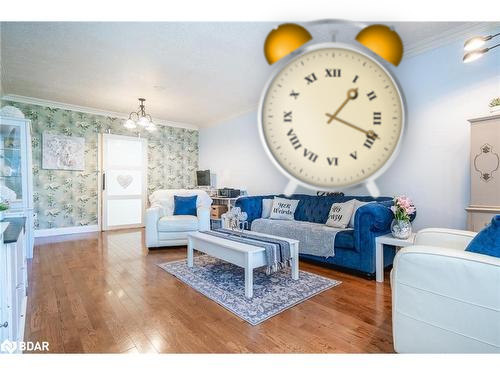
h=1 m=19
